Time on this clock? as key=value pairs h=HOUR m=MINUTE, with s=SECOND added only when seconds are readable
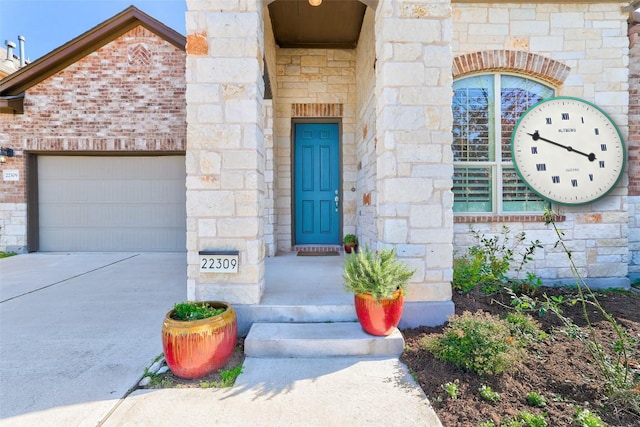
h=3 m=49
